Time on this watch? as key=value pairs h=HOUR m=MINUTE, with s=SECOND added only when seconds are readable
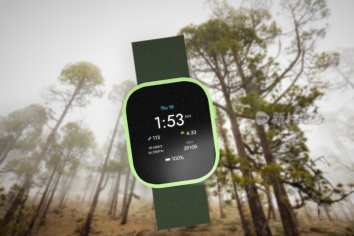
h=1 m=53
